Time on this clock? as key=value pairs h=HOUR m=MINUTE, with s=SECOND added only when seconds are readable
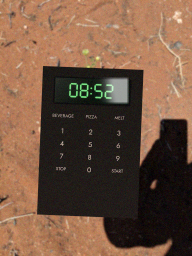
h=8 m=52
